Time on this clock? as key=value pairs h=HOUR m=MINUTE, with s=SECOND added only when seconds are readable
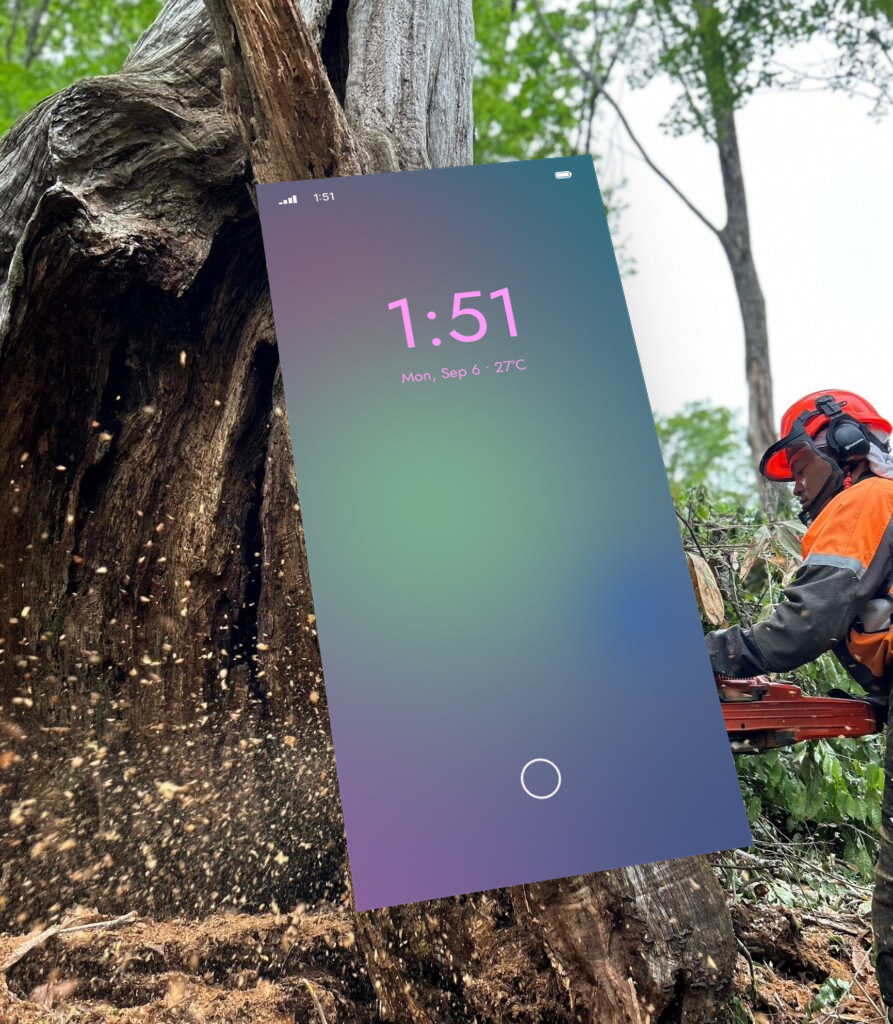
h=1 m=51
